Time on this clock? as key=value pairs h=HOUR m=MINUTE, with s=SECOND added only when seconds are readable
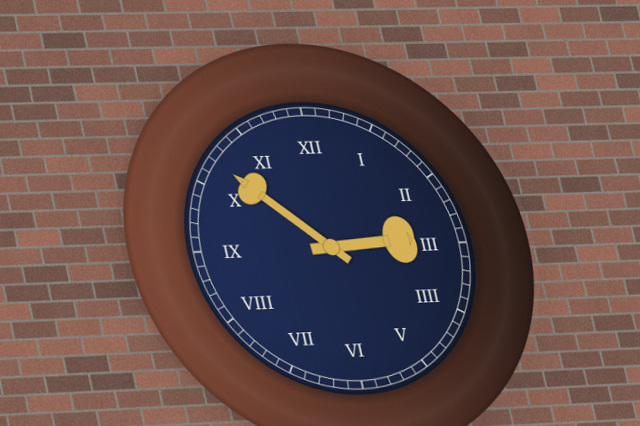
h=2 m=52
